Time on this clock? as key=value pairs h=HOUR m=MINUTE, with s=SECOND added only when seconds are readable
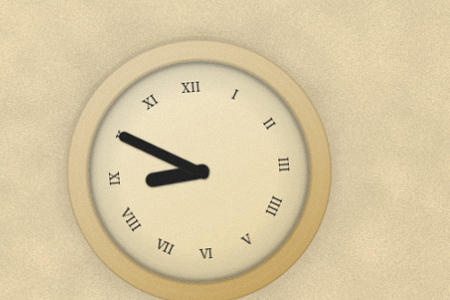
h=8 m=50
